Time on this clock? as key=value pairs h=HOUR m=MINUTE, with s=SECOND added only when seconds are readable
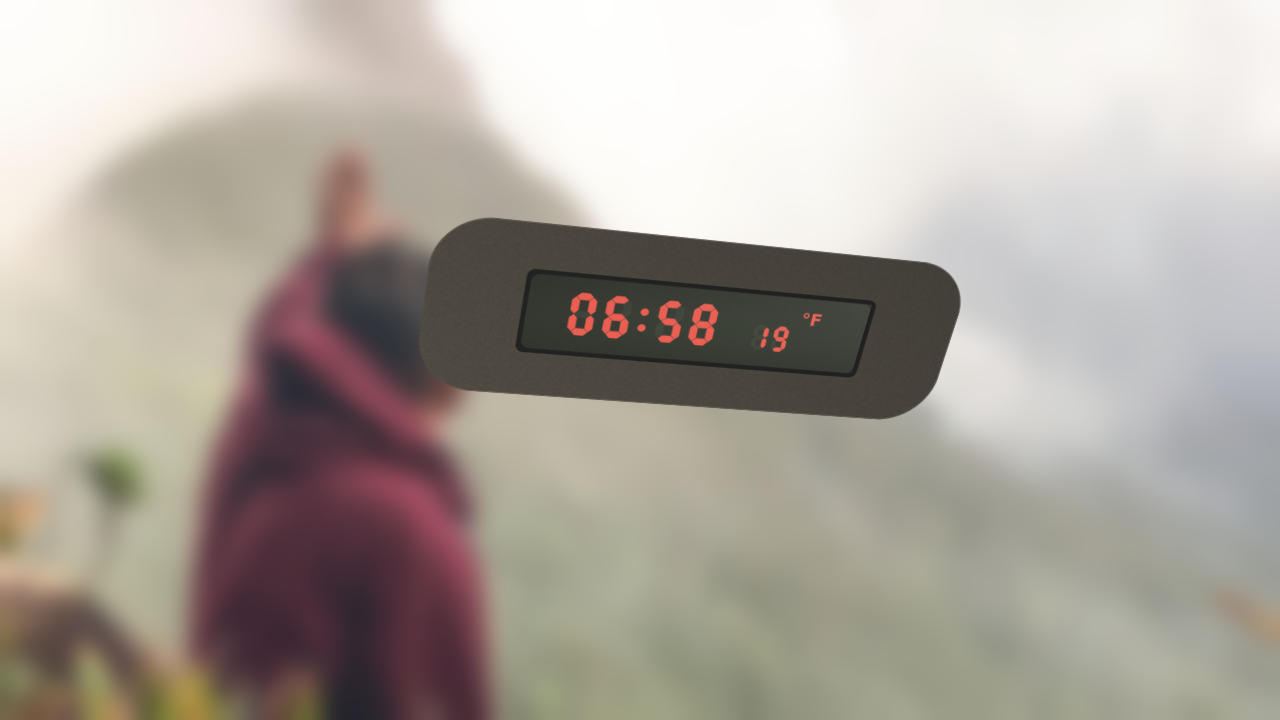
h=6 m=58
